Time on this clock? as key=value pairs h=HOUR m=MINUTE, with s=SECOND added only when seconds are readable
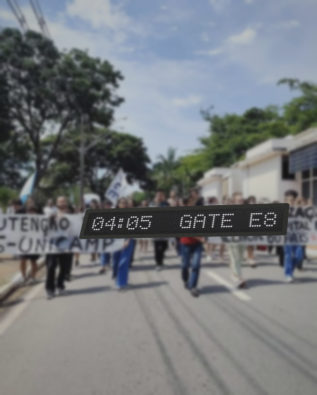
h=4 m=5
